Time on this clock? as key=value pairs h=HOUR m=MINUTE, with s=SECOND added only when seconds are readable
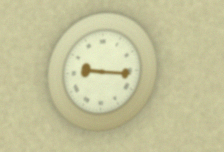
h=9 m=16
